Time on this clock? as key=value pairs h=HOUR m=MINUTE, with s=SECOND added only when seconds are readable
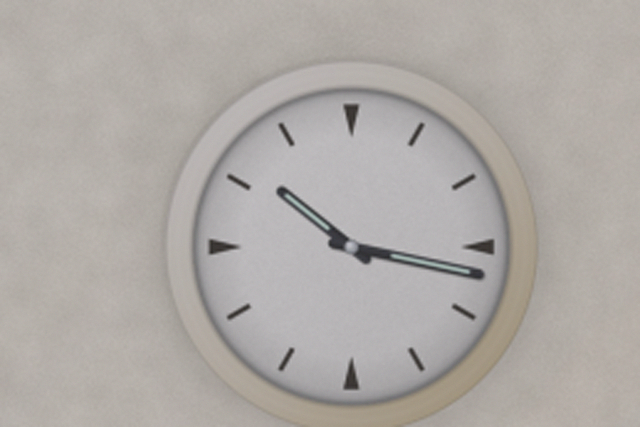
h=10 m=17
